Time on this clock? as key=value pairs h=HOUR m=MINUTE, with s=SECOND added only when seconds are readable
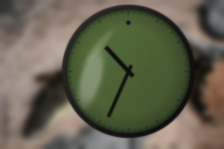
h=10 m=34
